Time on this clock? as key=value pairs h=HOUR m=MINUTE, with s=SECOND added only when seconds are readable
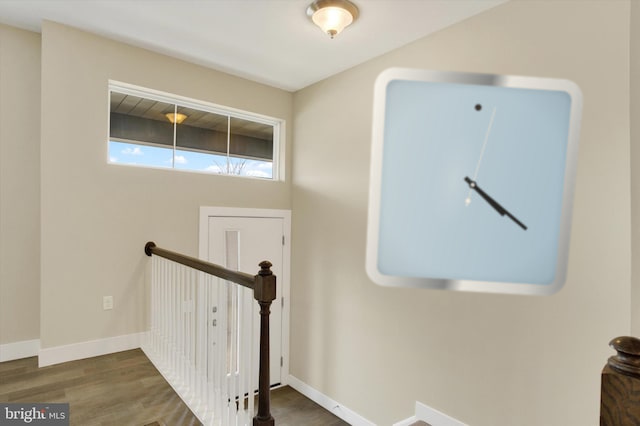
h=4 m=21 s=2
